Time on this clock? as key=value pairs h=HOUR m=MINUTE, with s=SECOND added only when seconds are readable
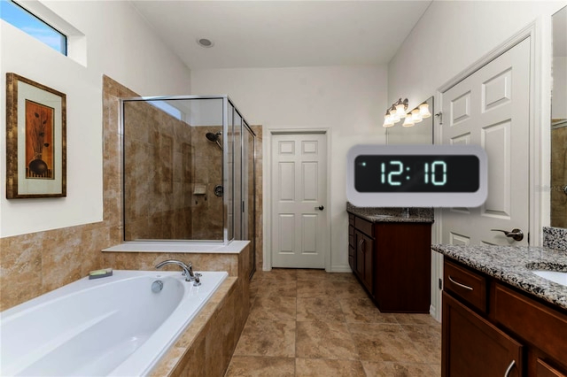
h=12 m=10
